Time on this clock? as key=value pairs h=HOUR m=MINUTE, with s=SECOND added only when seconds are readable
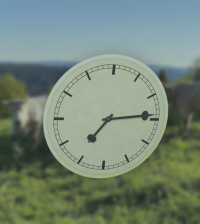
h=7 m=14
